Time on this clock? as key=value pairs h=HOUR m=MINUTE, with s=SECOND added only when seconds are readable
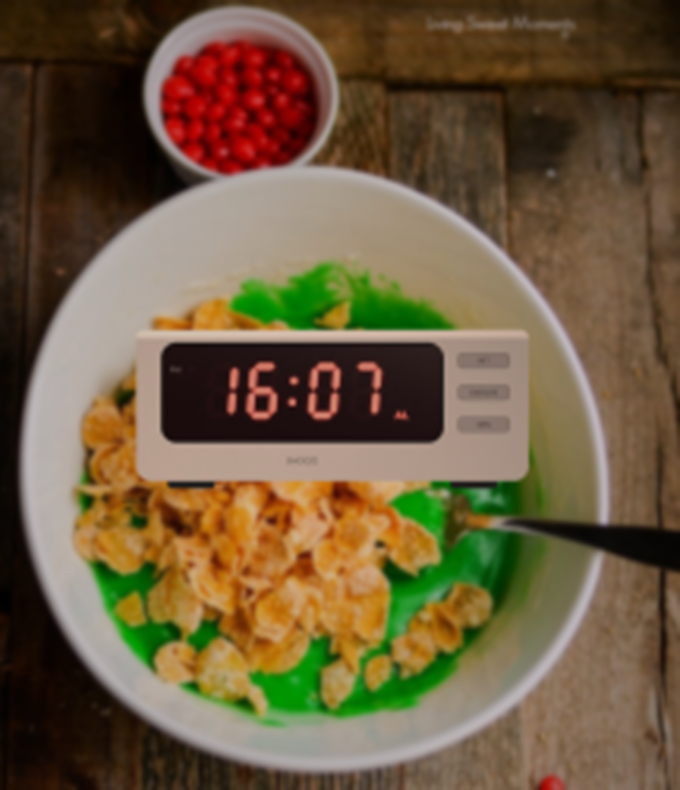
h=16 m=7
